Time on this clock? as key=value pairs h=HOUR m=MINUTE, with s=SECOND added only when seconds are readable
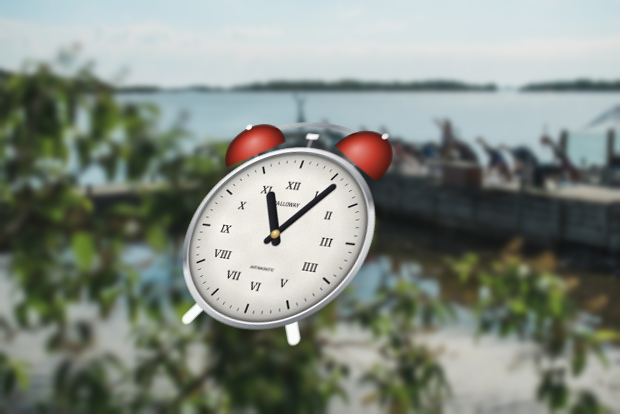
h=11 m=6
